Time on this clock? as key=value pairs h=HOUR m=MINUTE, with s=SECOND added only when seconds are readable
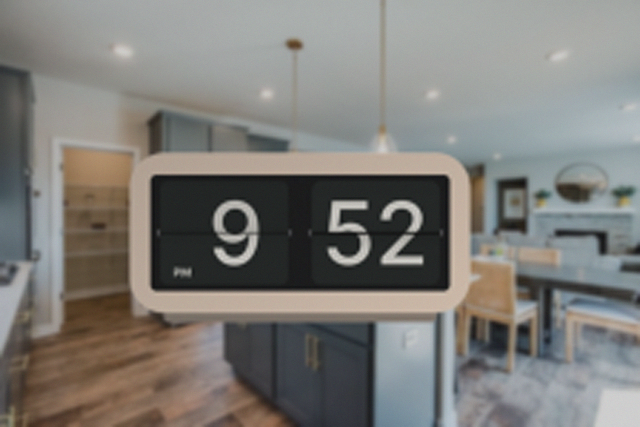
h=9 m=52
